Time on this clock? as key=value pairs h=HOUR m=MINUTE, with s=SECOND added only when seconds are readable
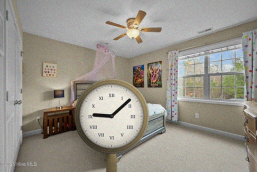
h=9 m=8
